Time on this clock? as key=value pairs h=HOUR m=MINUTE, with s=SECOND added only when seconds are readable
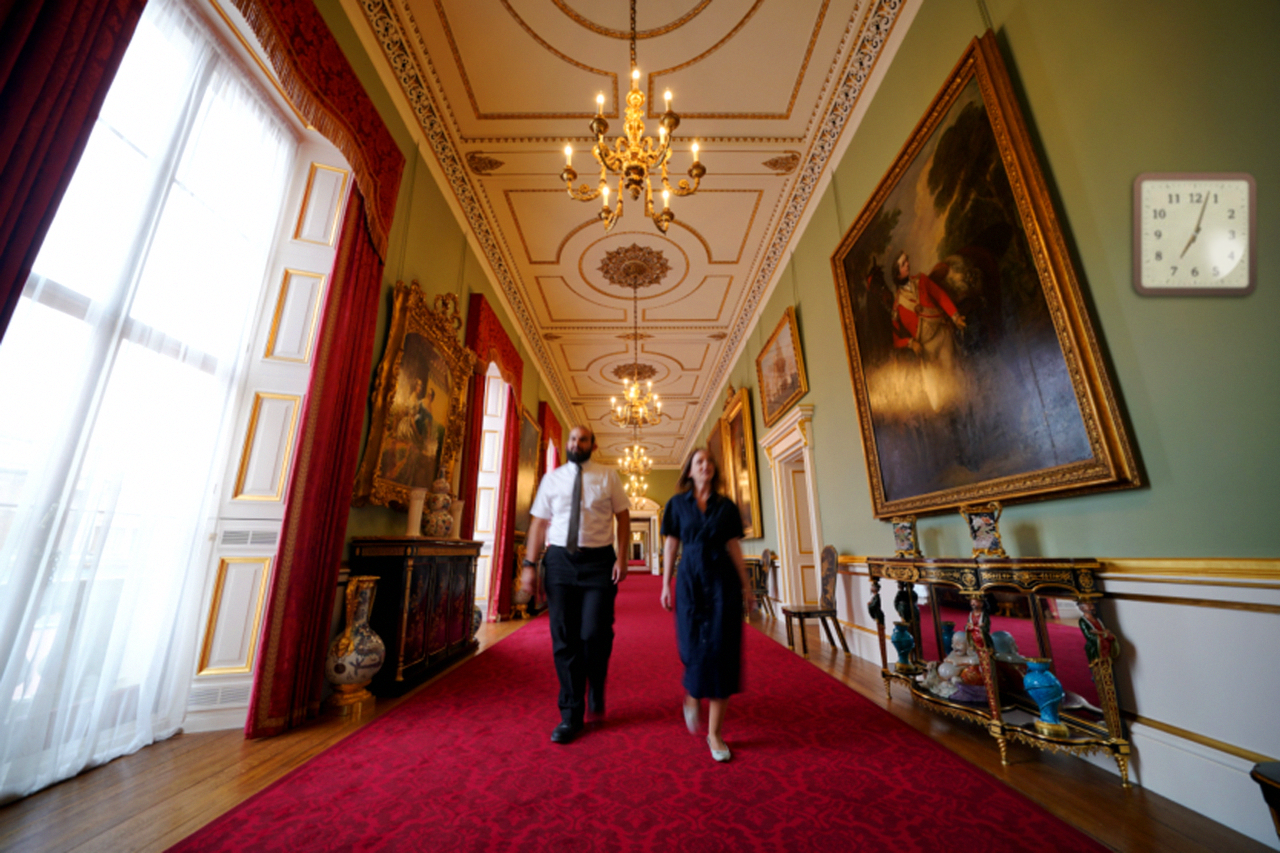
h=7 m=3
